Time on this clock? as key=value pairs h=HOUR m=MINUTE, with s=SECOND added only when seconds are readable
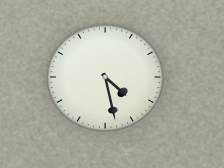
h=4 m=28
